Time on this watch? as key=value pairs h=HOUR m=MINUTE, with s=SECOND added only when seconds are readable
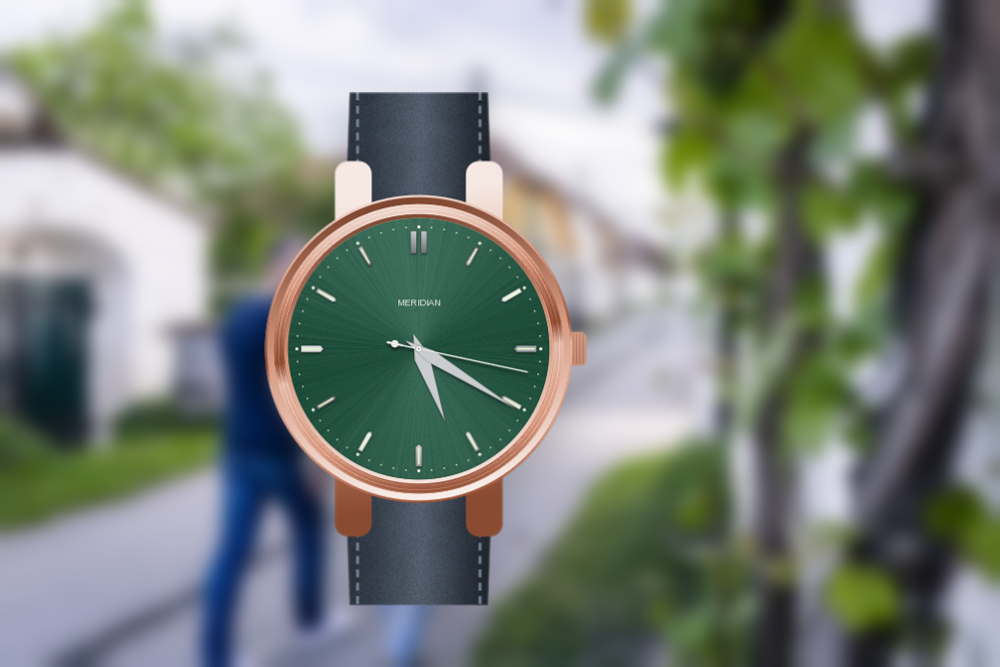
h=5 m=20 s=17
